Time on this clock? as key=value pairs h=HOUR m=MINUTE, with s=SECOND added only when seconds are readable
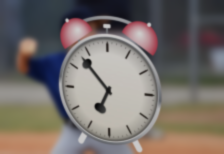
h=6 m=53
